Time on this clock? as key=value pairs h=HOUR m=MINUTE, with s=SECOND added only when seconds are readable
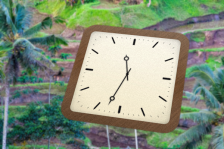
h=11 m=33
